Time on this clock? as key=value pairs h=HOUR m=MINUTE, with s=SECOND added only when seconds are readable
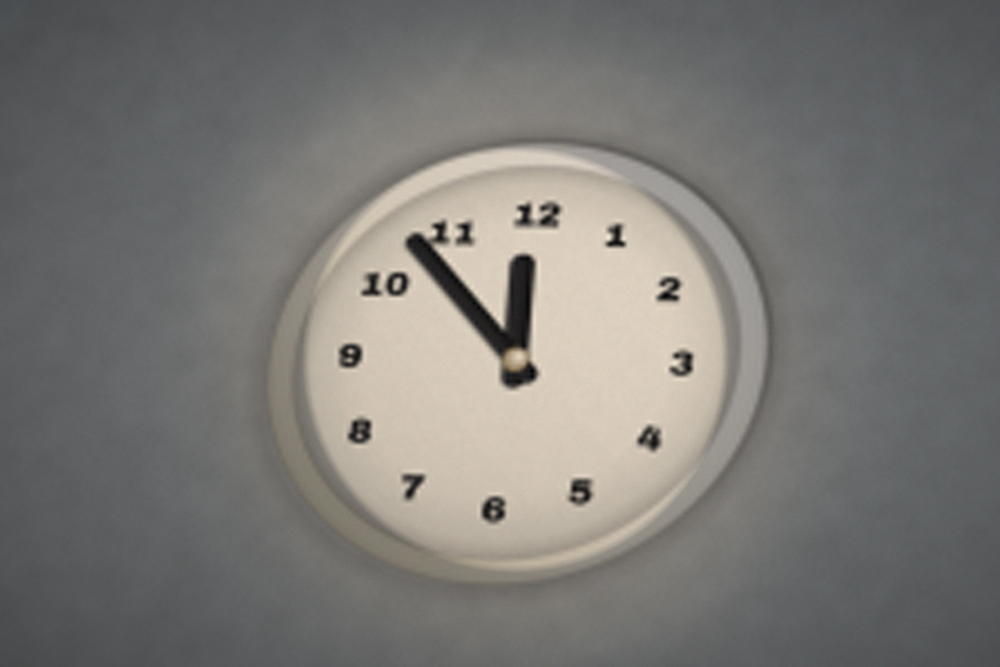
h=11 m=53
